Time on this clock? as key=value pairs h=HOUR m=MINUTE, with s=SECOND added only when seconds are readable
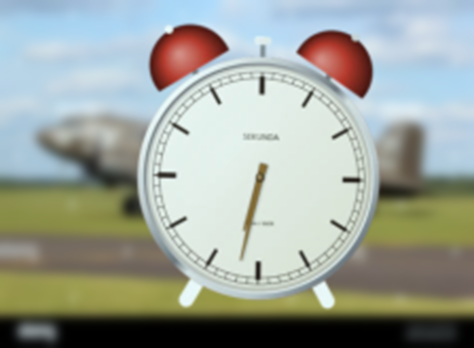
h=6 m=32
